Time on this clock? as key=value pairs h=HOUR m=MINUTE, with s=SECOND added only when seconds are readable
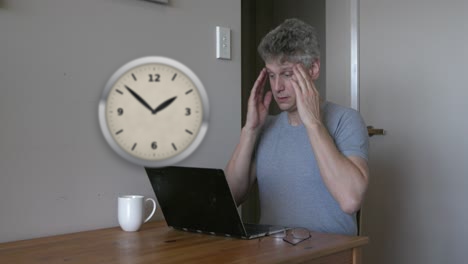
h=1 m=52
